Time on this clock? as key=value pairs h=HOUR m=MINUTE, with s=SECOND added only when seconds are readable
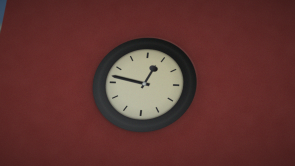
h=12 m=47
